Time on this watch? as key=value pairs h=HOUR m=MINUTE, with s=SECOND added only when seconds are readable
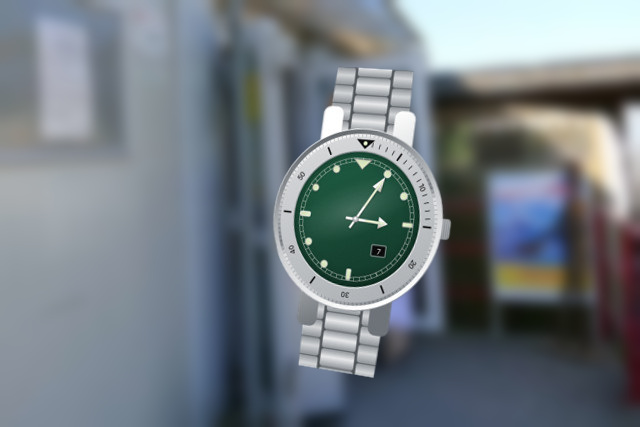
h=3 m=5
